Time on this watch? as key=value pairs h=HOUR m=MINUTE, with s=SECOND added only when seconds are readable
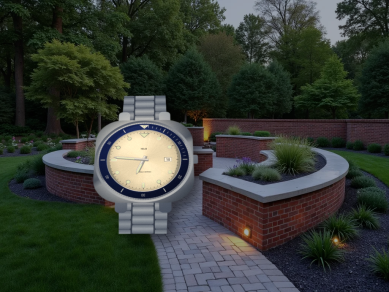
h=6 m=46
